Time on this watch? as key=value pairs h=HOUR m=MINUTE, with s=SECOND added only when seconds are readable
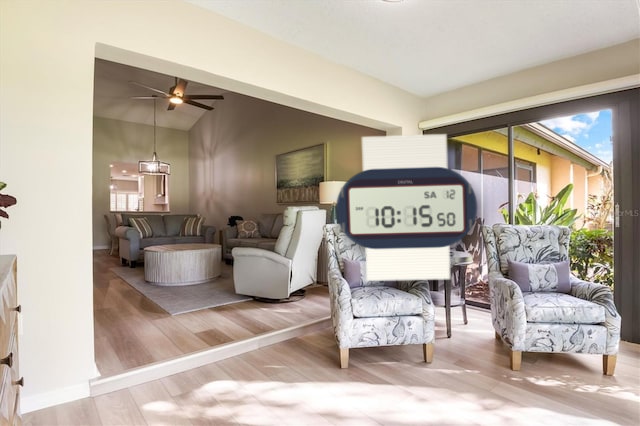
h=10 m=15 s=50
